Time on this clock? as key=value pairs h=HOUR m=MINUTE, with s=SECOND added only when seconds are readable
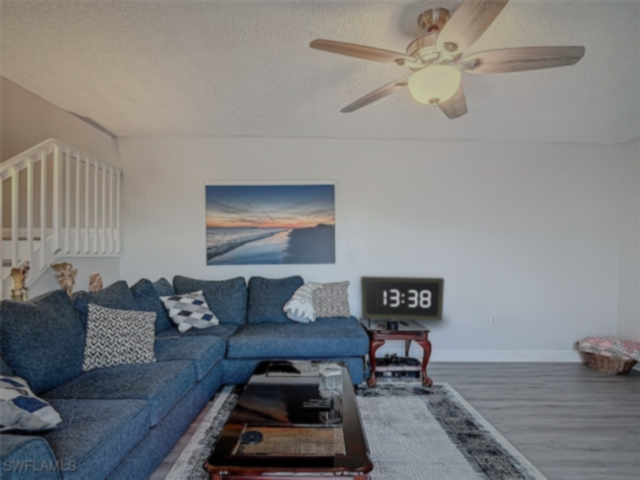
h=13 m=38
